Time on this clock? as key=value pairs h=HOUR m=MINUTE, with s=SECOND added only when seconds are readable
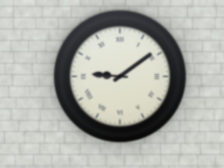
h=9 m=9
